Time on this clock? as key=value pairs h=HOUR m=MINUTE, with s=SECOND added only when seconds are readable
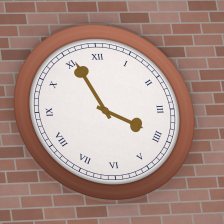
h=3 m=56
